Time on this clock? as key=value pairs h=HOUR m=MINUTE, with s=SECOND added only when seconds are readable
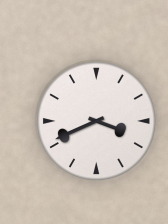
h=3 m=41
